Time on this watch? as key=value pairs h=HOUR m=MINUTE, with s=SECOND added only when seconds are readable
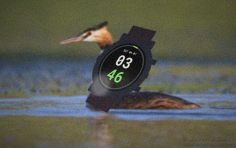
h=3 m=46
